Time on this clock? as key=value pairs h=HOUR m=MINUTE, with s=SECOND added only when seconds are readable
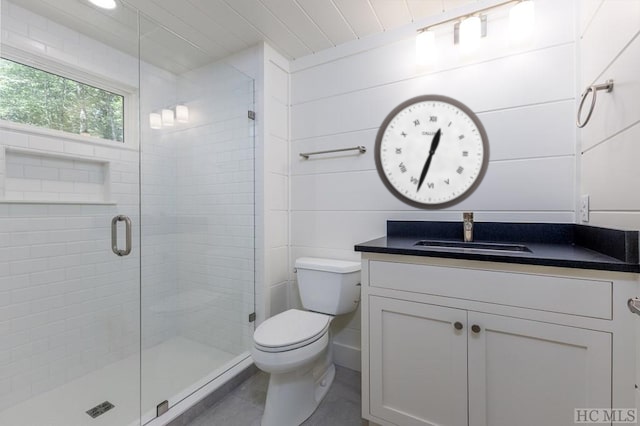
h=12 m=33
